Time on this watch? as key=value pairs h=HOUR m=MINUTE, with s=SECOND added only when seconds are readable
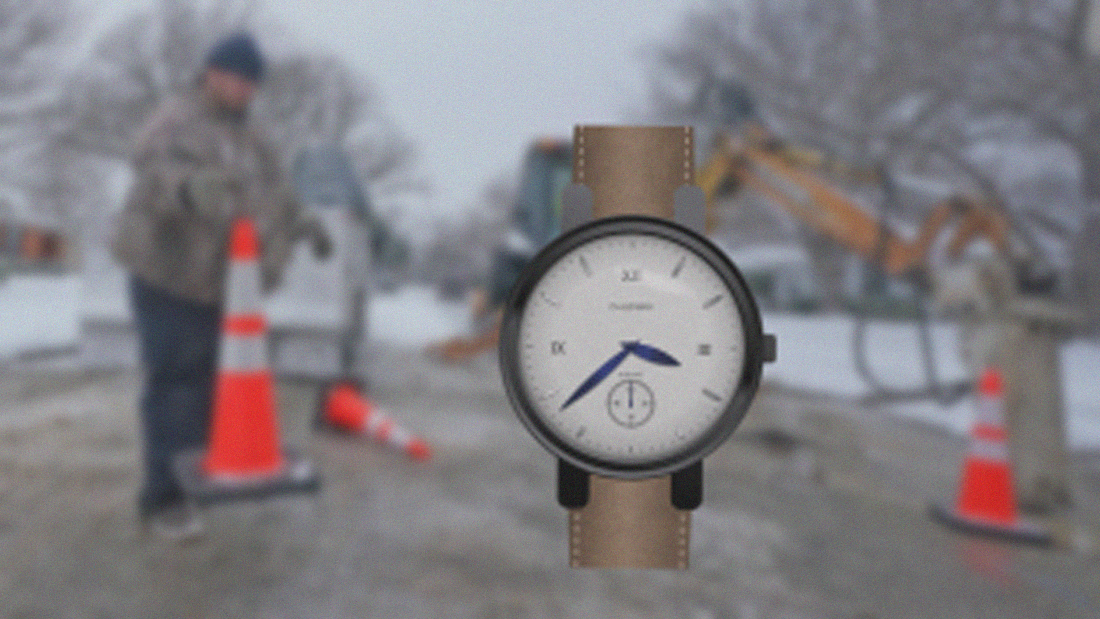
h=3 m=38
